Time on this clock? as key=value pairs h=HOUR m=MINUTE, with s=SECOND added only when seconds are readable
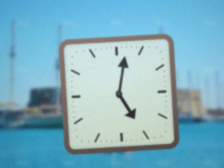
h=5 m=2
